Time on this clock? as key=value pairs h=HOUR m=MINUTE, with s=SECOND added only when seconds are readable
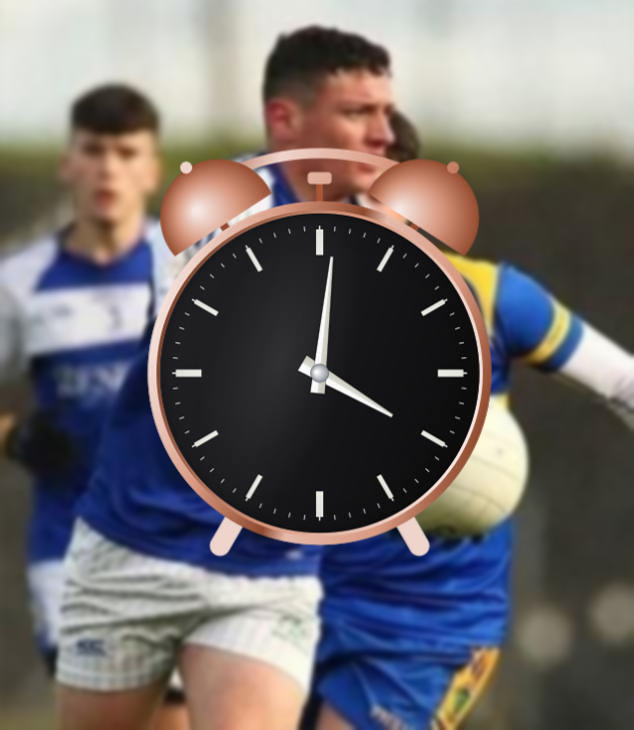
h=4 m=1
